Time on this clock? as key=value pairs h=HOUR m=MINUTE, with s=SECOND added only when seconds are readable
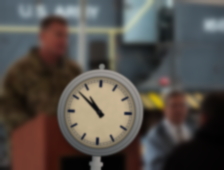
h=10 m=52
